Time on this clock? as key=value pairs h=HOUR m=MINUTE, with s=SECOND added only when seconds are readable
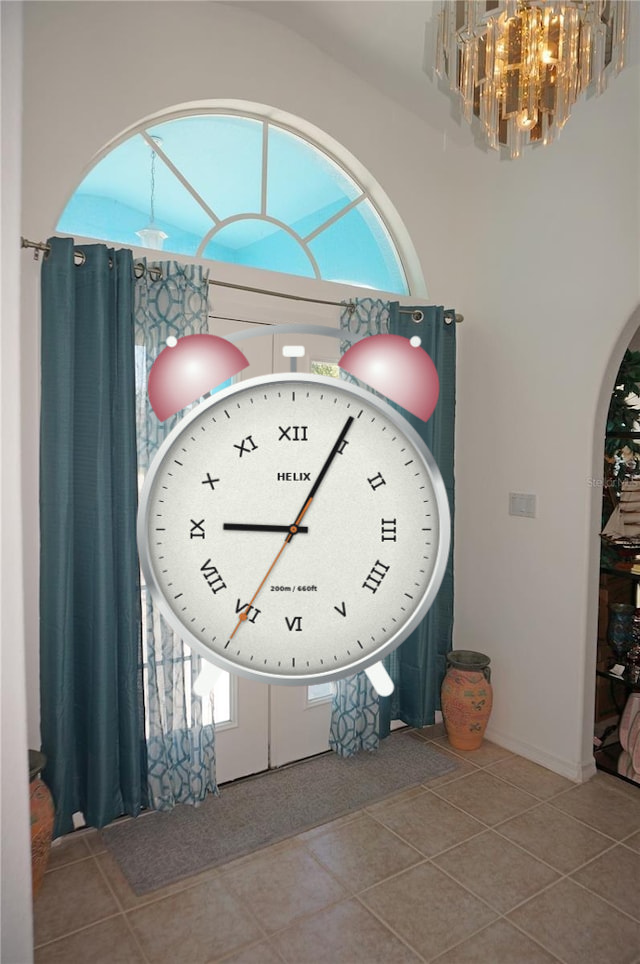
h=9 m=4 s=35
